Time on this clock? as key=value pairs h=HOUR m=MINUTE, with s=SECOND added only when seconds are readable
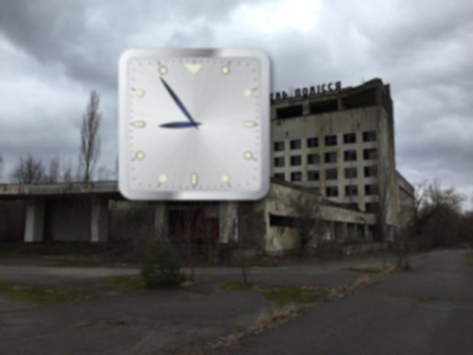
h=8 m=54
